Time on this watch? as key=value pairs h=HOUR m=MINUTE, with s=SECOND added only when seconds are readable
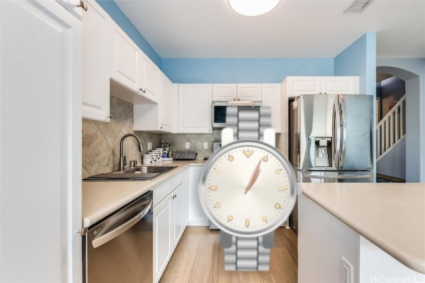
h=1 m=4
